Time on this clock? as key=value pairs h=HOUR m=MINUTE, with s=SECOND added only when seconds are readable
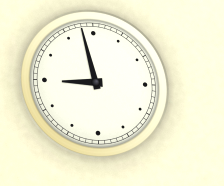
h=8 m=58
